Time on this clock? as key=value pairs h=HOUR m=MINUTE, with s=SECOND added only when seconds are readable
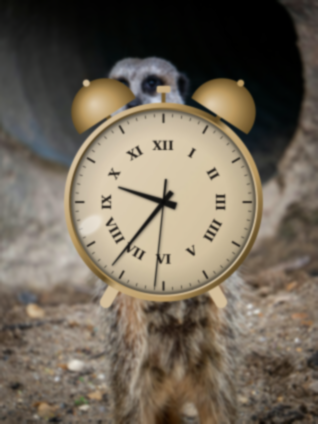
h=9 m=36 s=31
